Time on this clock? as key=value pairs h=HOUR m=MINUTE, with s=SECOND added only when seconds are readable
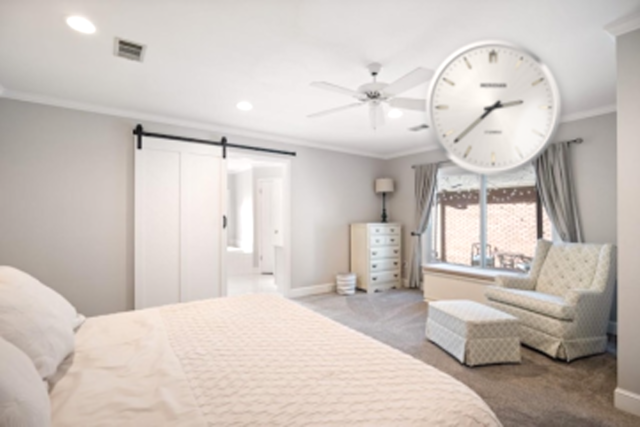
h=2 m=38
